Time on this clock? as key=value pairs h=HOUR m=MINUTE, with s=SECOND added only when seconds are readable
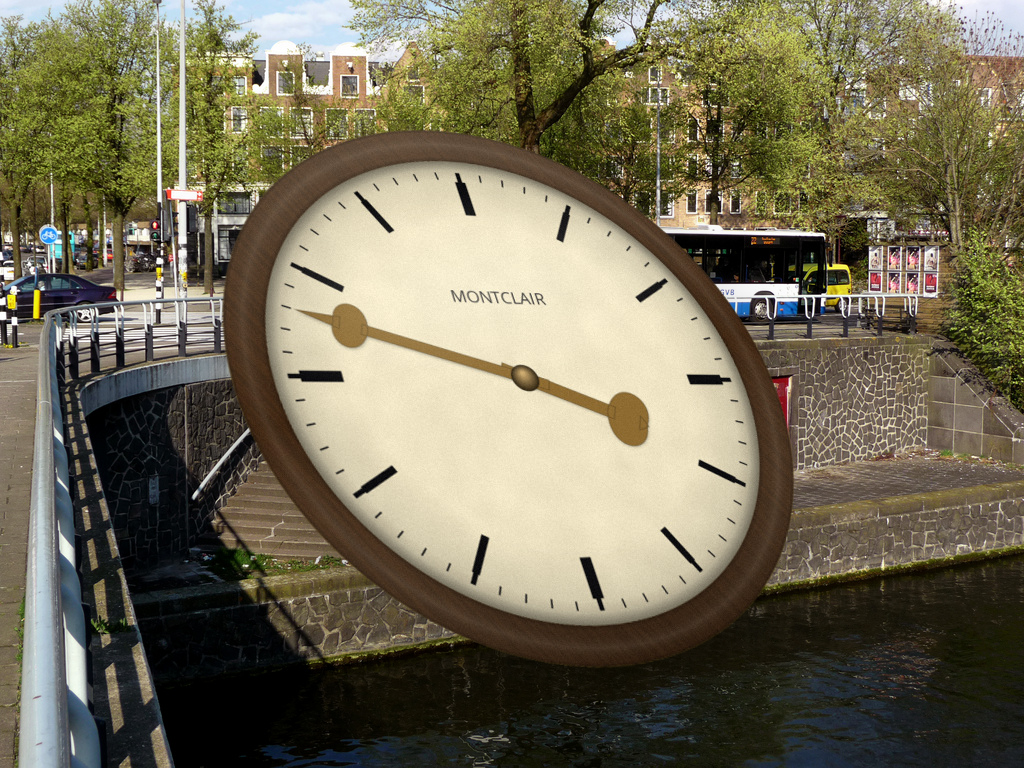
h=3 m=48
